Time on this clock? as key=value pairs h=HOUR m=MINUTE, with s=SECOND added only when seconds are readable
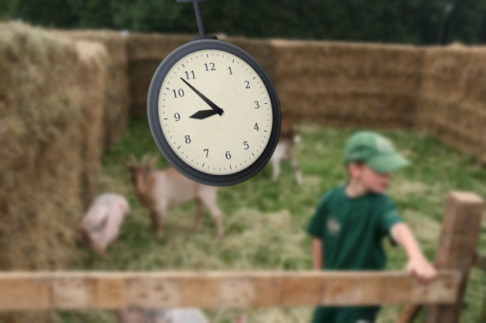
h=8 m=53
